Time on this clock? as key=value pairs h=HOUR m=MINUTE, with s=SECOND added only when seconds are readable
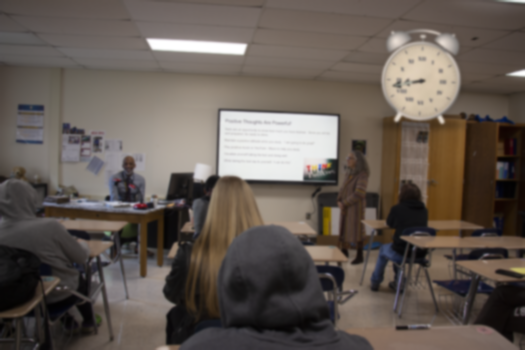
h=8 m=43
